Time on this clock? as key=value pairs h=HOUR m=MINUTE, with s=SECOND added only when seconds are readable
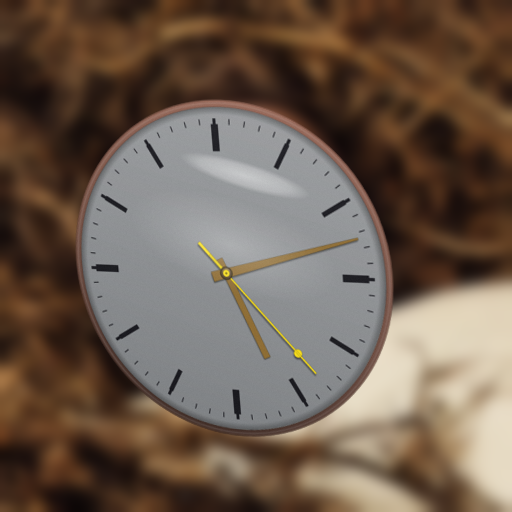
h=5 m=12 s=23
